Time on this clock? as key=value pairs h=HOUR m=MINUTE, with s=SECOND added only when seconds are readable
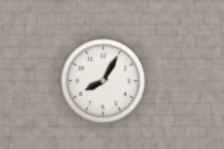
h=8 m=5
